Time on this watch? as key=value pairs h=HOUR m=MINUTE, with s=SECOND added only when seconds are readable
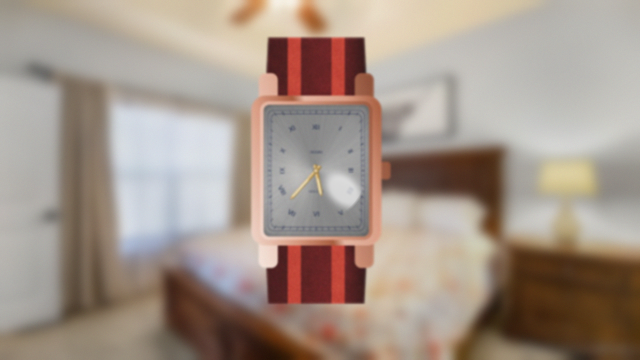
h=5 m=37
